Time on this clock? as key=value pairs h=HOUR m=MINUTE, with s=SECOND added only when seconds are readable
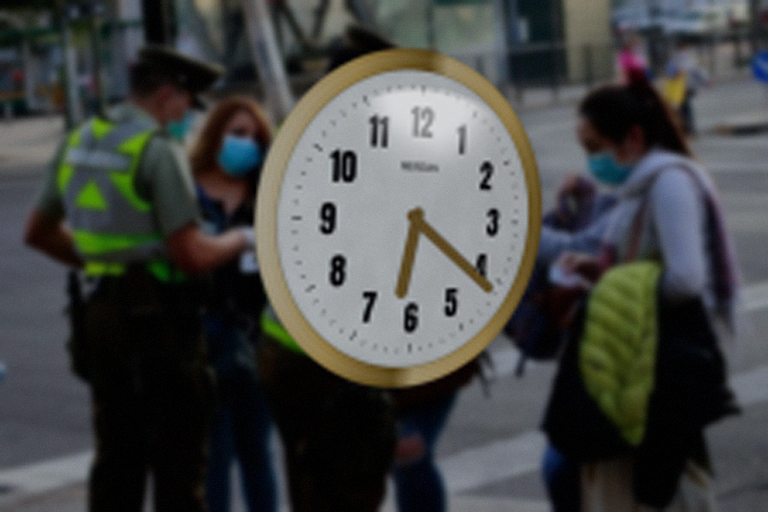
h=6 m=21
